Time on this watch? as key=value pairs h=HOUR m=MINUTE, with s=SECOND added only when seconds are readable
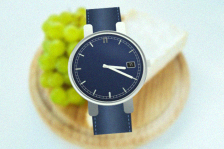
h=3 m=20
